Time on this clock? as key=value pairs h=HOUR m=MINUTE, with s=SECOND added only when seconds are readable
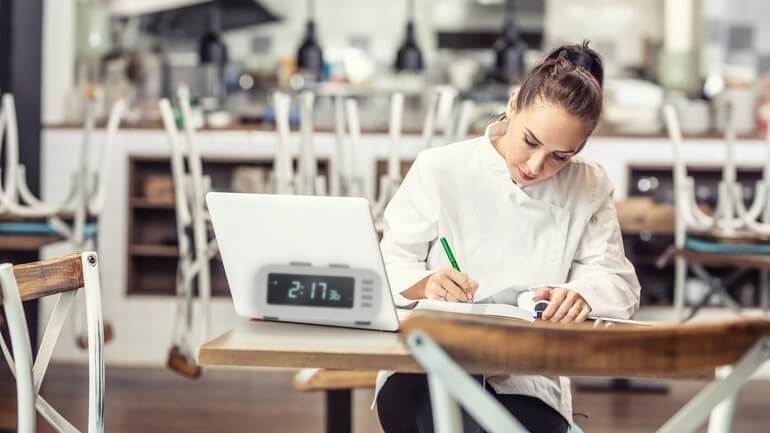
h=2 m=17
